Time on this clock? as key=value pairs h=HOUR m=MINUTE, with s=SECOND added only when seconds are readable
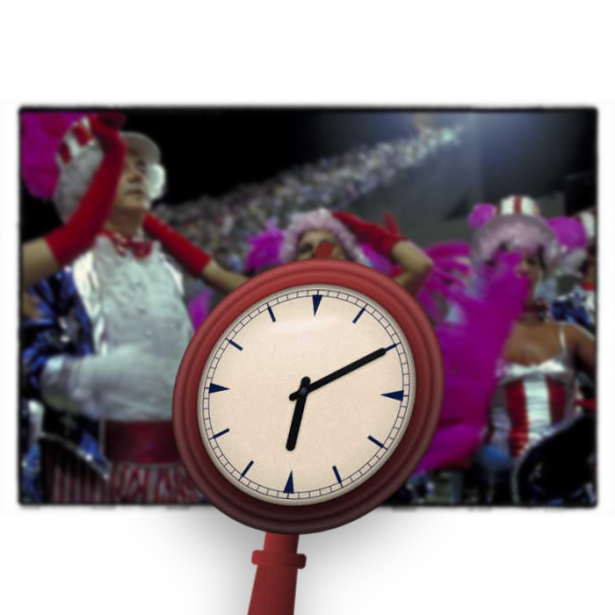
h=6 m=10
